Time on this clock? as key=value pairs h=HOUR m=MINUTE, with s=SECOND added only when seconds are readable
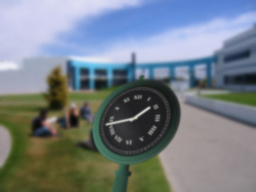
h=1 m=43
